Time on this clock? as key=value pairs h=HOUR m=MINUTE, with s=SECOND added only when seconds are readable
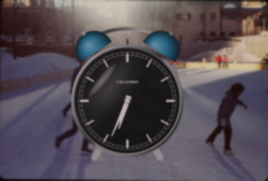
h=6 m=34
